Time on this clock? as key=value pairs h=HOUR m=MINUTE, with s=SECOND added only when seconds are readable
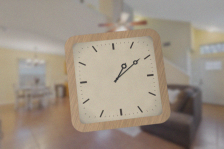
h=1 m=9
